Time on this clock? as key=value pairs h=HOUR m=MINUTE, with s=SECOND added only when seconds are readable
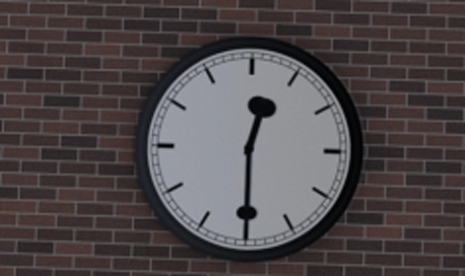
h=12 m=30
